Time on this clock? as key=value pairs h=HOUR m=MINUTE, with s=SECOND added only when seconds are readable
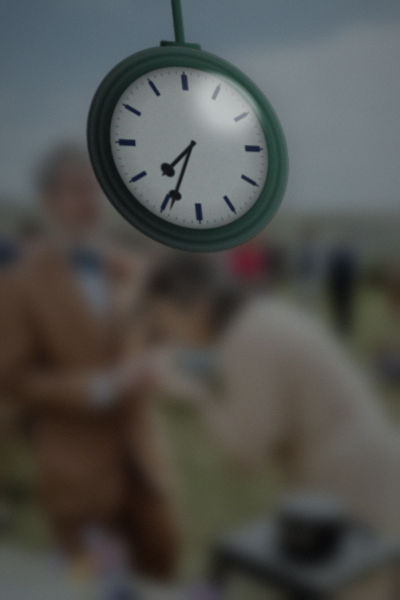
h=7 m=34
